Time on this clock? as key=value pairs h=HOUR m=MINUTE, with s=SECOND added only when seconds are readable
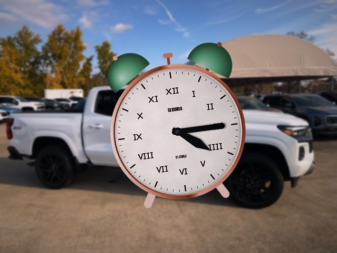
h=4 m=15
